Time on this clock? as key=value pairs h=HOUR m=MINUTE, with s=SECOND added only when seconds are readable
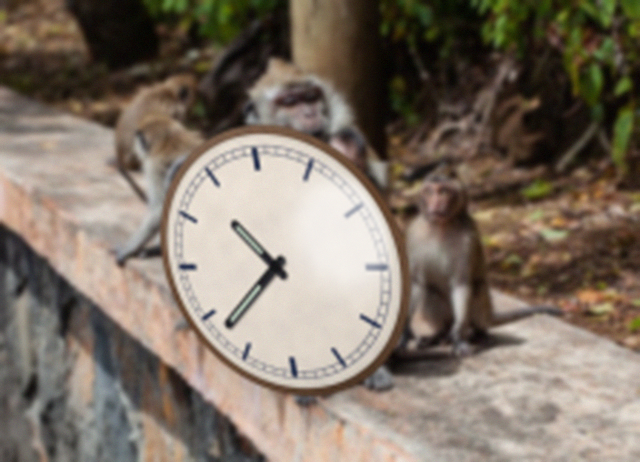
h=10 m=38
